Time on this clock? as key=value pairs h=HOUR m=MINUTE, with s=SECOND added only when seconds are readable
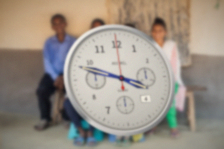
h=3 m=48
